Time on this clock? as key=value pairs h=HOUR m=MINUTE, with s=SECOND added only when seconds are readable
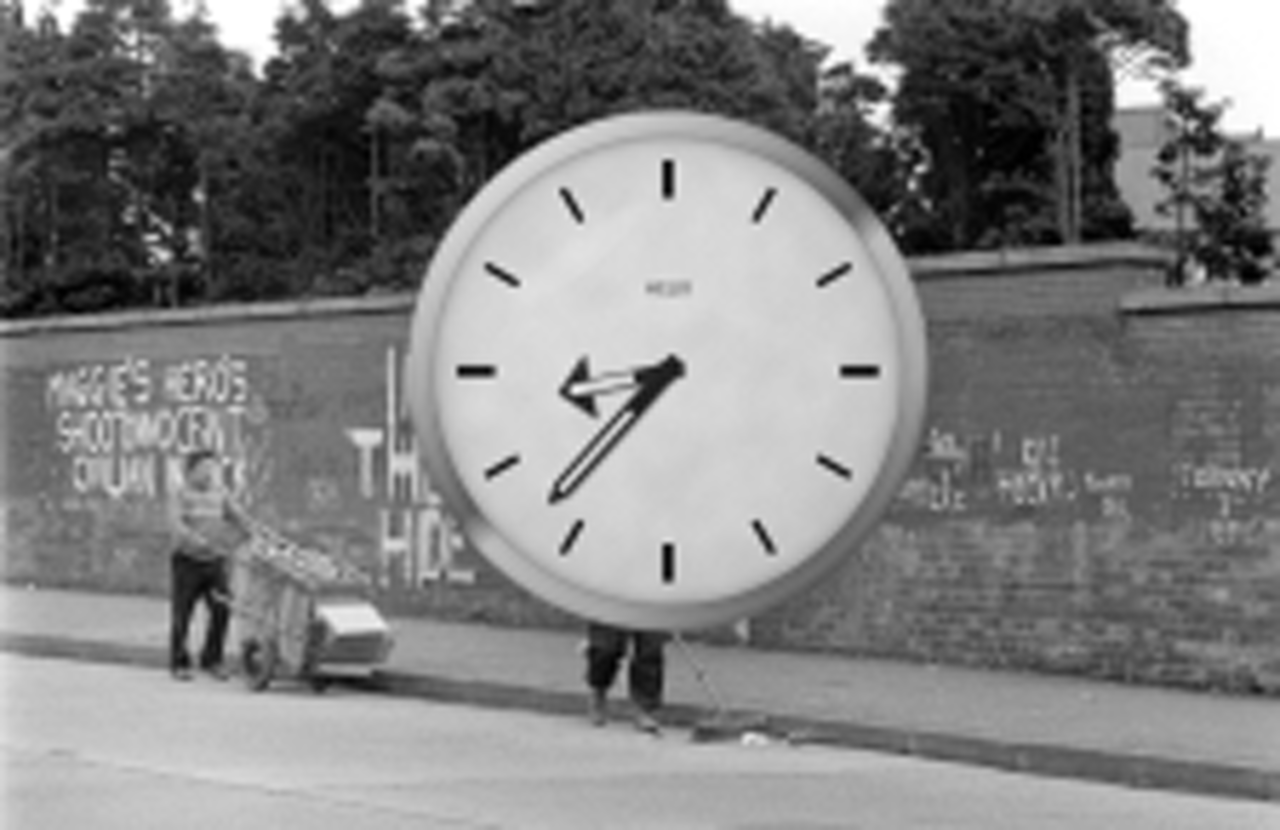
h=8 m=37
